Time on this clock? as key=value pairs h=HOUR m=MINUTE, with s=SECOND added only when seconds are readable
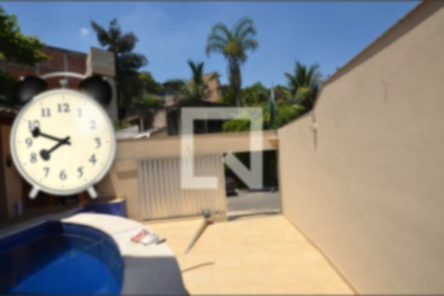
h=7 m=48
